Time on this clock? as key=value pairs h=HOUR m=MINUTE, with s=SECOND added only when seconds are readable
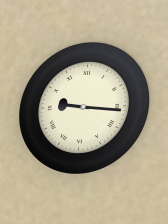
h=9 m=16
